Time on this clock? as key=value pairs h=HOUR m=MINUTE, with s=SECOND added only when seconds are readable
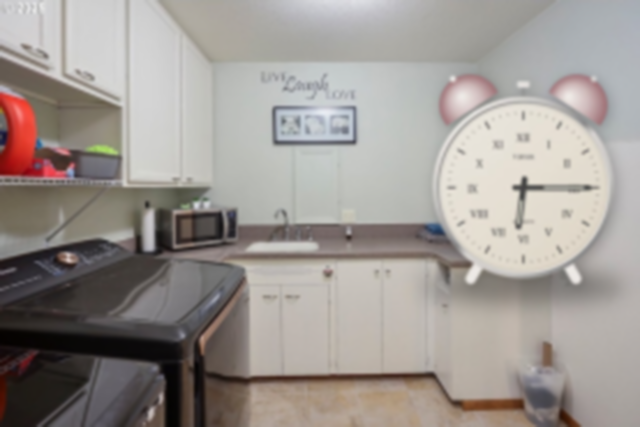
h=6 m=15
